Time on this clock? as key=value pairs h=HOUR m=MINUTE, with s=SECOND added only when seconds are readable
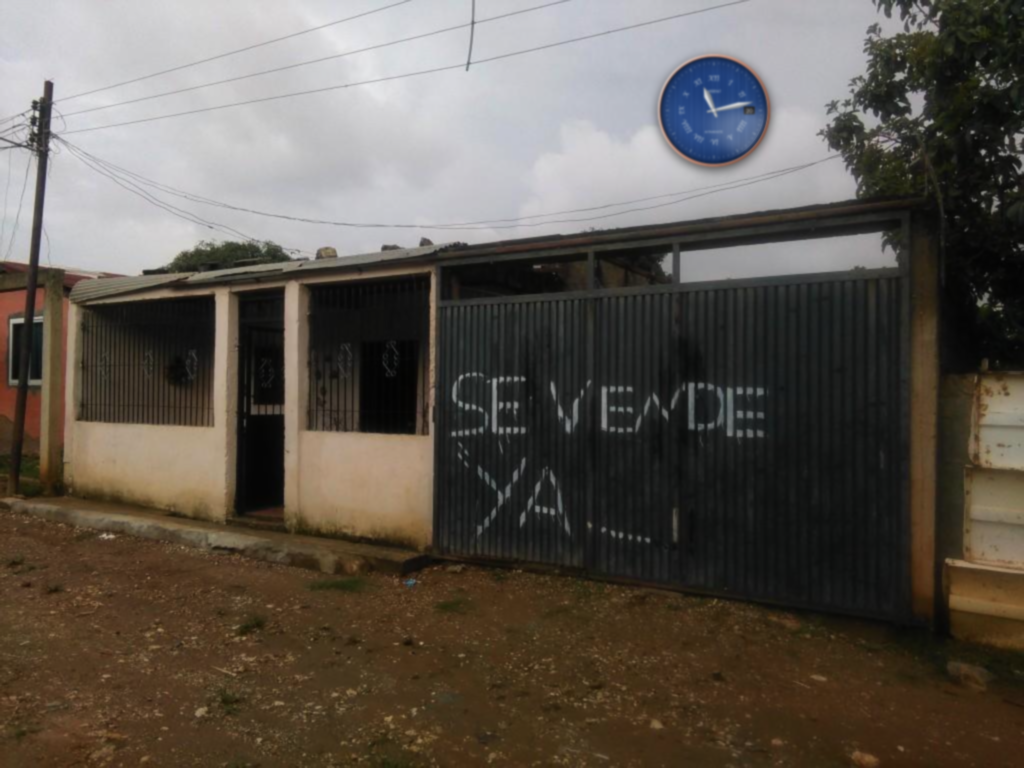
h=11 m=13
